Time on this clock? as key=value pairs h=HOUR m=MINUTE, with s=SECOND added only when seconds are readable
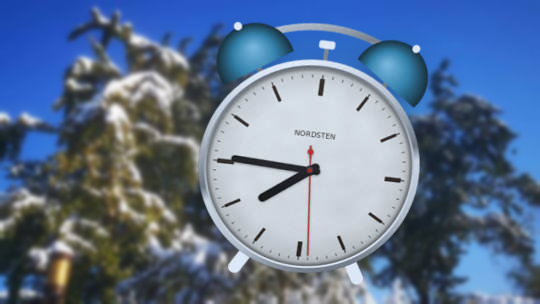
h=7 m=45 s=29
